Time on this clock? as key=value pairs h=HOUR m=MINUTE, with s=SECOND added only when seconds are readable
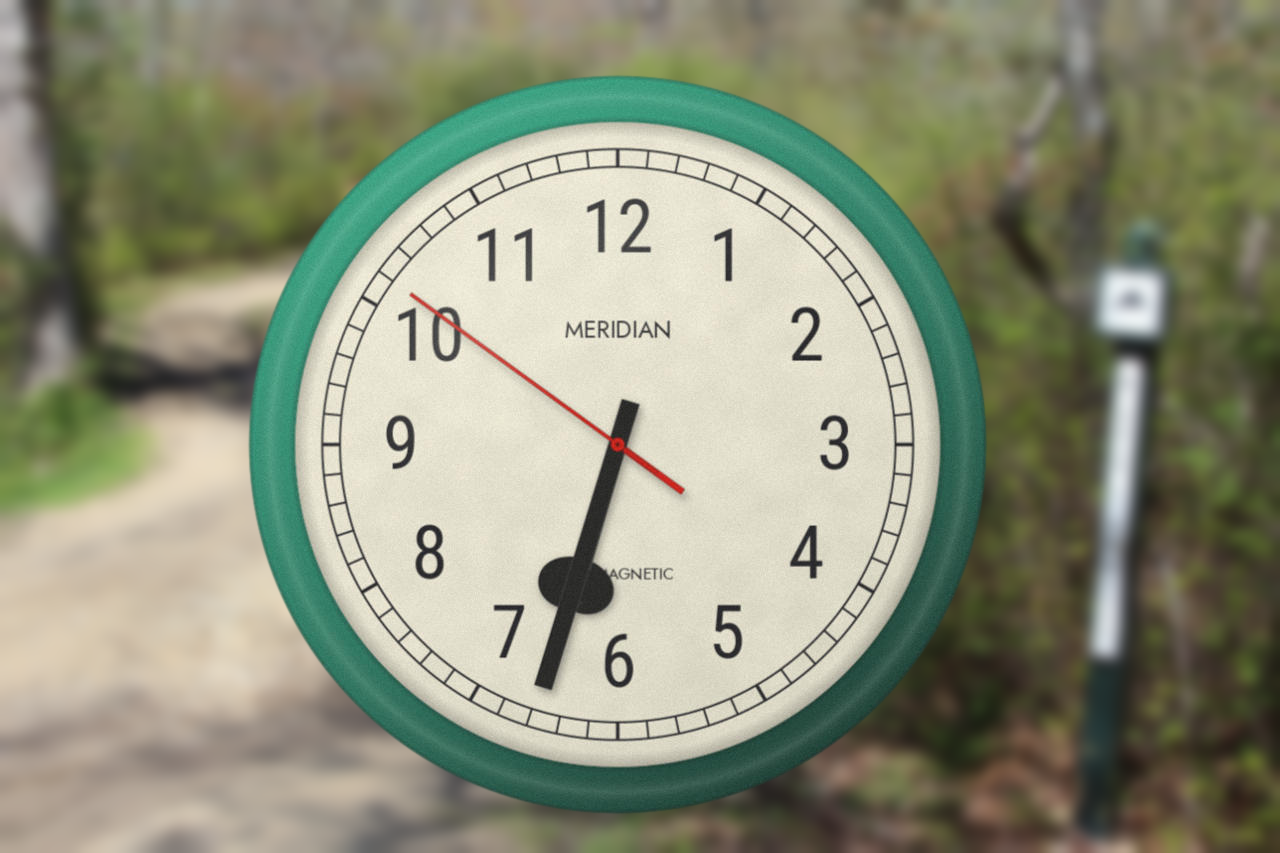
h=6 m=32 s=51
